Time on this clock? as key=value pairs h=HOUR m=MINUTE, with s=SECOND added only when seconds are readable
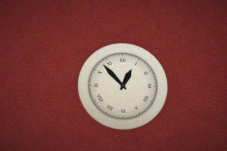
h=12 m=53
